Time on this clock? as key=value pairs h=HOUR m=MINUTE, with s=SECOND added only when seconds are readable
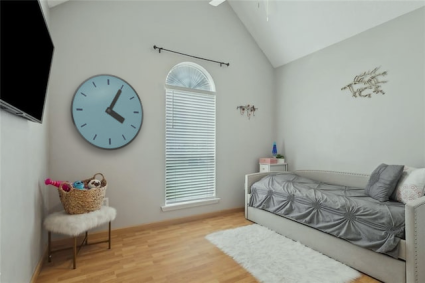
h=4 m=5
